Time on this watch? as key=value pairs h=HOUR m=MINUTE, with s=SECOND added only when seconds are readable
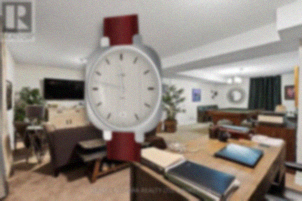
h=11 m=47
